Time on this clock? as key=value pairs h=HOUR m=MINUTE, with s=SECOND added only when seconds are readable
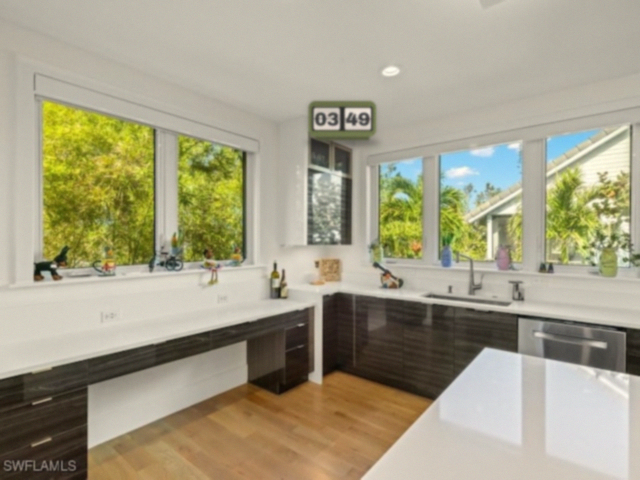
h=3 m=49
